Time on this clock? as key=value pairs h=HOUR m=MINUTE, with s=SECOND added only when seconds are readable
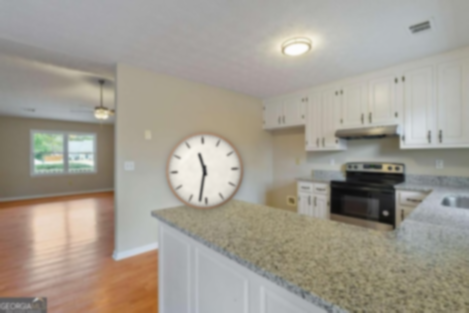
h=11 m=32
